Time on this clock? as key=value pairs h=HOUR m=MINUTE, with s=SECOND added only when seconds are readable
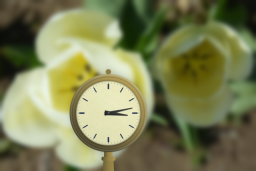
h=3 m=13
